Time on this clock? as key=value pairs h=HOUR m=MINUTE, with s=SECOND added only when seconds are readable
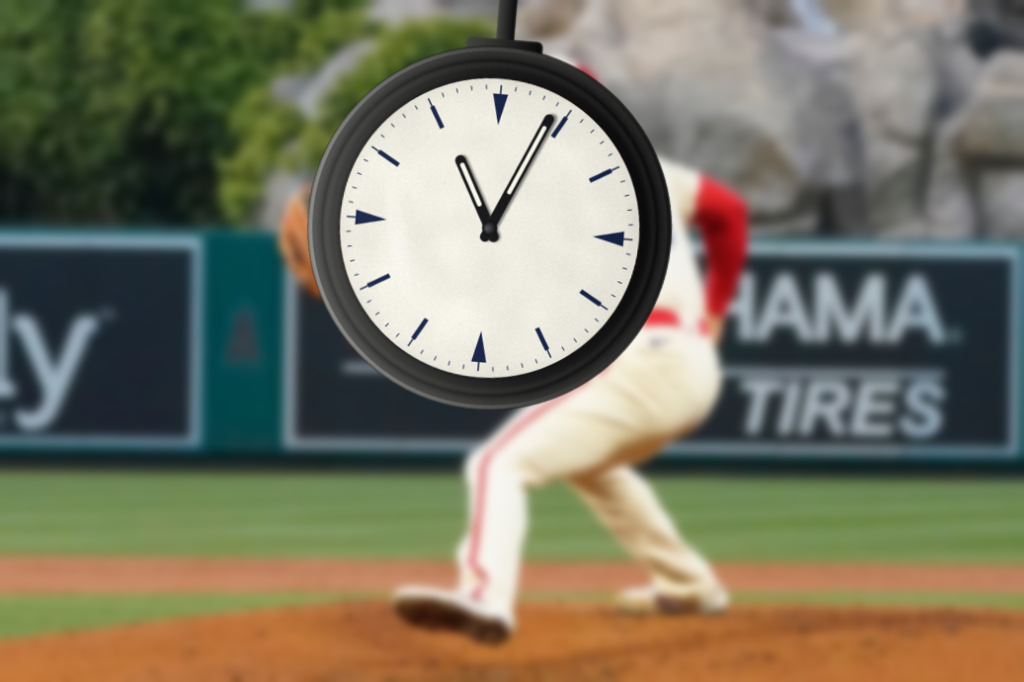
h=11 m=4
